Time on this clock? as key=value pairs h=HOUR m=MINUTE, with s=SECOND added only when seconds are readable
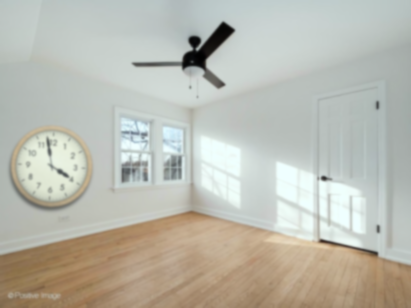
h=3 m=58
